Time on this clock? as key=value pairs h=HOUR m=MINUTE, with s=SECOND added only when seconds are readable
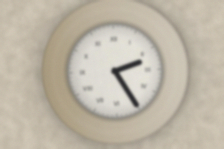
h=2 m=25
